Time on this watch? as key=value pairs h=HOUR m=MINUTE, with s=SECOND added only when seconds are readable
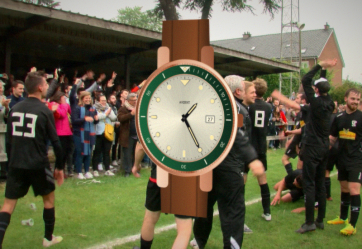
h=1 m=25
